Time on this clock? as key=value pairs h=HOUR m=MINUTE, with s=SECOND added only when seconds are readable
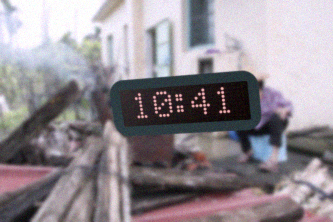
h=10 m=41
